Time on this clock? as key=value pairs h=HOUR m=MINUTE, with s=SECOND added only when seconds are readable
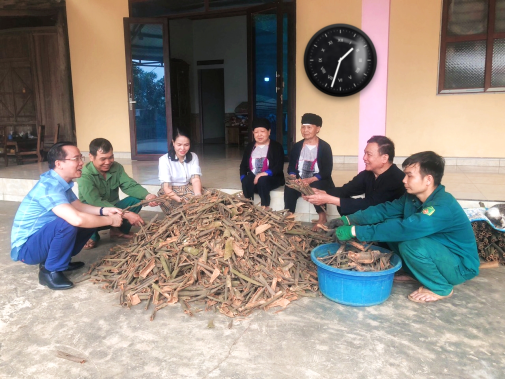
h=1 m=33
